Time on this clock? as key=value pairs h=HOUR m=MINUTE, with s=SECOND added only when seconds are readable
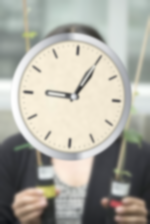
h=9 m=5
